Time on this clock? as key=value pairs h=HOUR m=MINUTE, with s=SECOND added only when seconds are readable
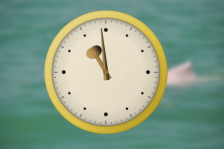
h=10 m=59
